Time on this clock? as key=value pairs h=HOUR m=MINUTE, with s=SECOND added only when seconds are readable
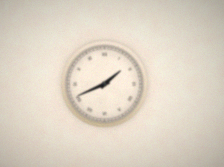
h=1 m=41
